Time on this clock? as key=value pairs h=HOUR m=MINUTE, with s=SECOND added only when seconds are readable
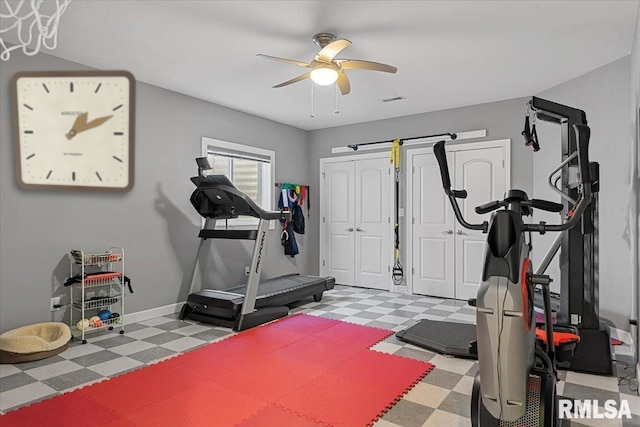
h=1 m=11
